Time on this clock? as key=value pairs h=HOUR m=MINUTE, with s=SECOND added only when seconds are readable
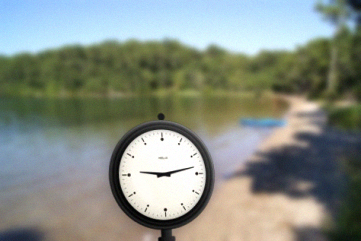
h=9 m=13
